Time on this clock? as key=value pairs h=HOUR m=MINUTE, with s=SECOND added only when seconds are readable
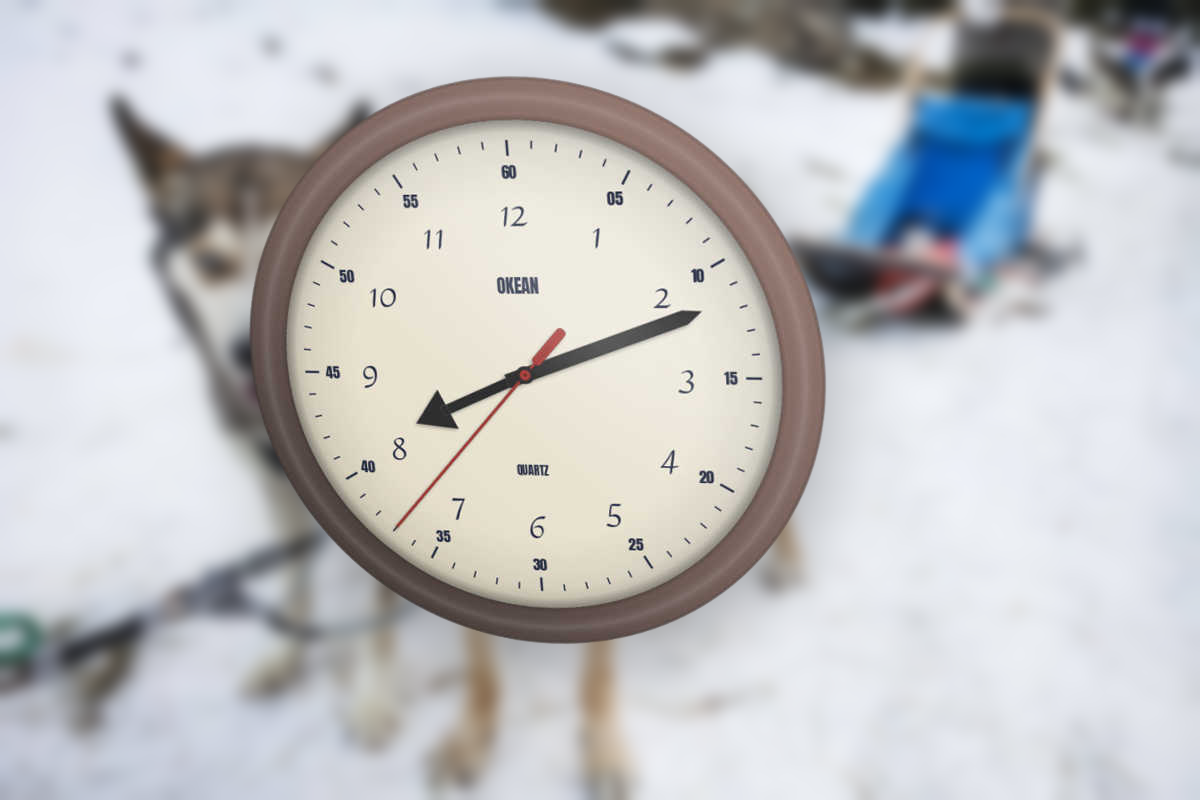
h=8 m=11 s=37
